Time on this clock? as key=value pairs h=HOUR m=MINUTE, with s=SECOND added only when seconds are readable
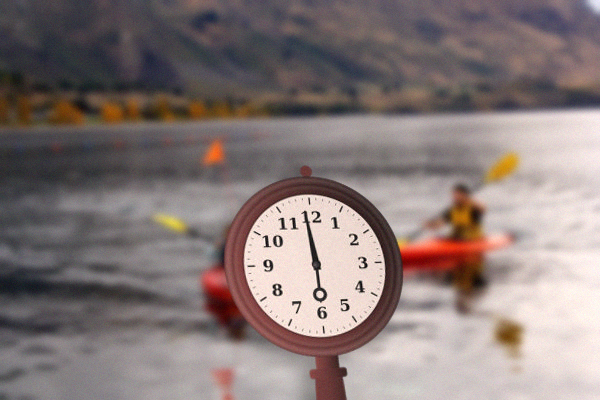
h=5 m=59
